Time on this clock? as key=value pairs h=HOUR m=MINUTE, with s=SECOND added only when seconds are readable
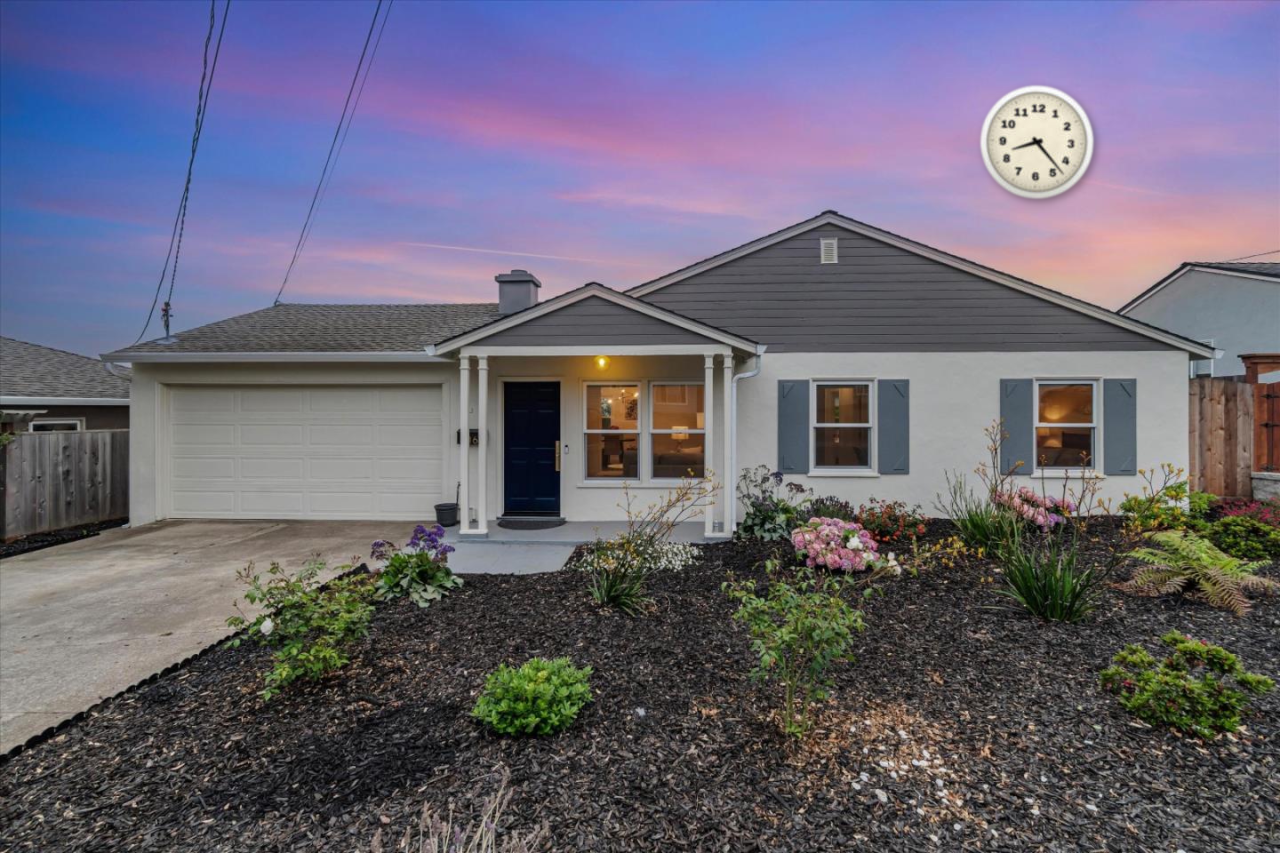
h=8 m=23
